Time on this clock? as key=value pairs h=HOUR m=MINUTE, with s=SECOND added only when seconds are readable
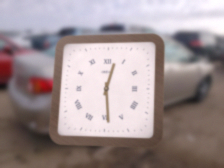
h=12 m=29
